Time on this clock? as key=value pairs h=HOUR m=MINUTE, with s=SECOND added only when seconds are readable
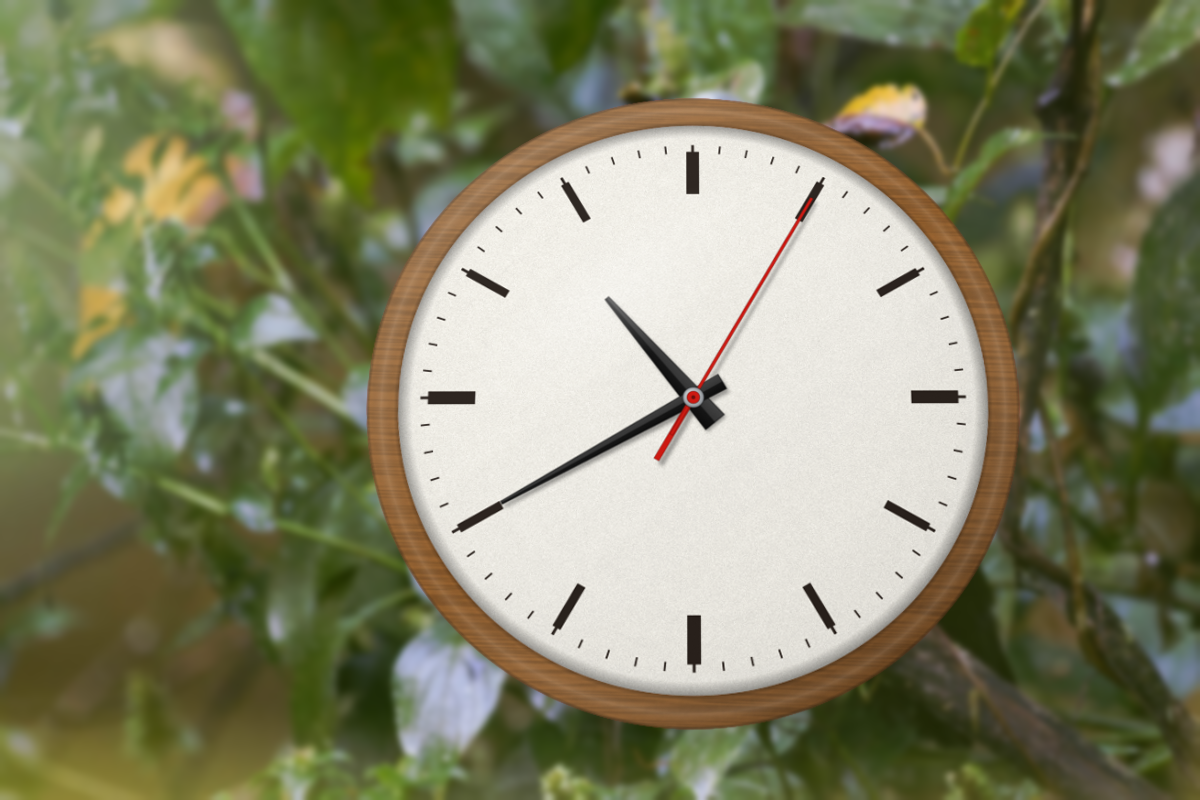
h=10 m=40 s=5
